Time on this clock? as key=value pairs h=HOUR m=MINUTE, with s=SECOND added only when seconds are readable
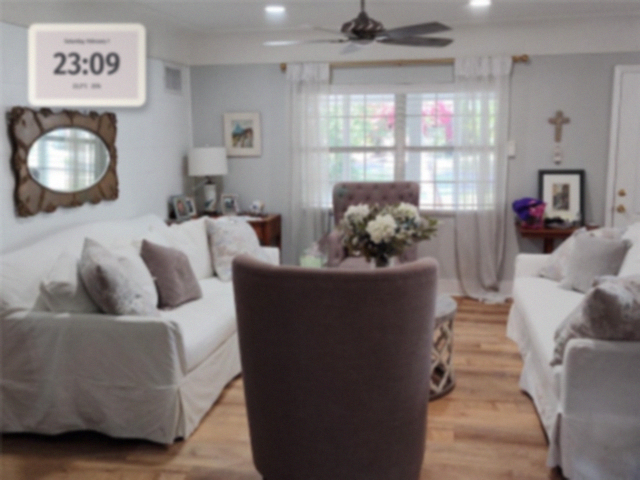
h=23 m=9
